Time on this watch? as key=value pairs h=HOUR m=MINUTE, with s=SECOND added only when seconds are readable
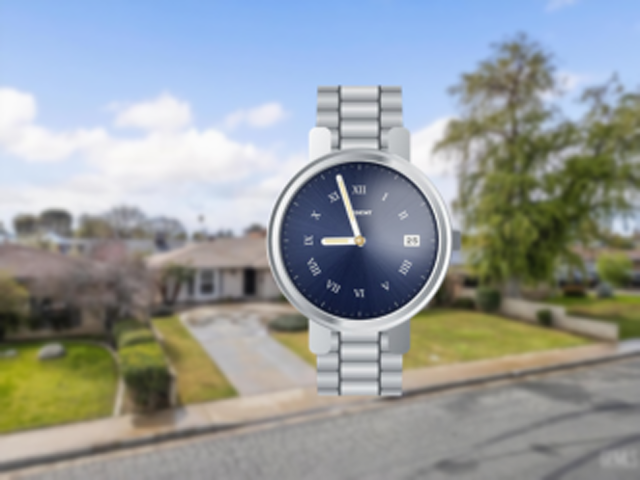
h=8 m=57
